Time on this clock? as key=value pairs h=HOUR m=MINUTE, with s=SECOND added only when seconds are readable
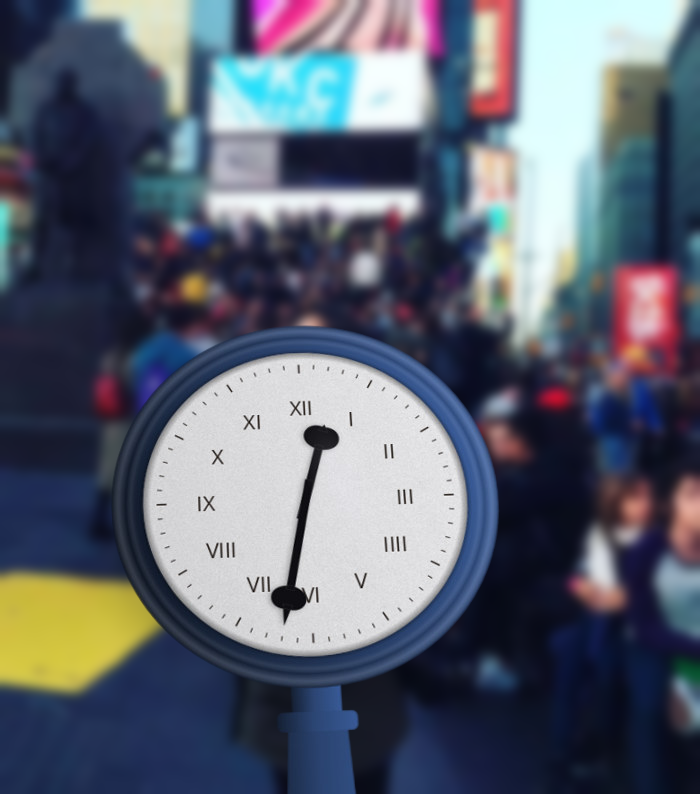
h=12 m=32
